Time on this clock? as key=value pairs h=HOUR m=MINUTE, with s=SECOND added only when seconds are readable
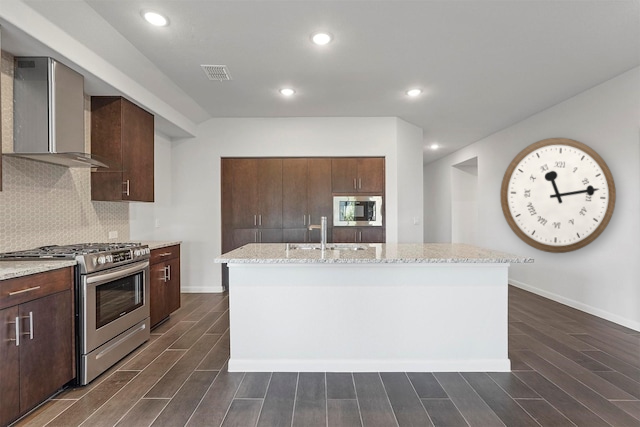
h=11 m=13
